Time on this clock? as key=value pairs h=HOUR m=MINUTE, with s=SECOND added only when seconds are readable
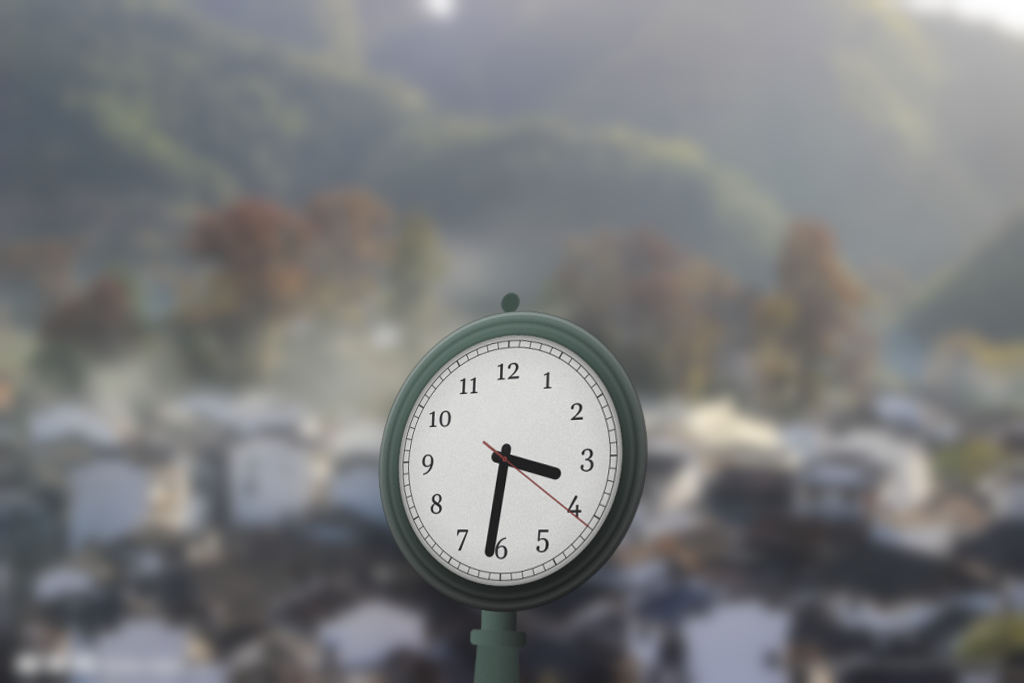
h=3 m=31 s=21
